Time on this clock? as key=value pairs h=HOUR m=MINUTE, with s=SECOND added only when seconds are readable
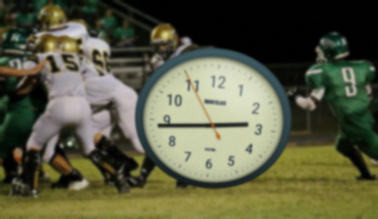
h=2 m=43 s=55
